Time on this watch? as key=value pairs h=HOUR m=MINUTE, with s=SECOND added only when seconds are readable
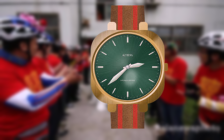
h=2 m=38
